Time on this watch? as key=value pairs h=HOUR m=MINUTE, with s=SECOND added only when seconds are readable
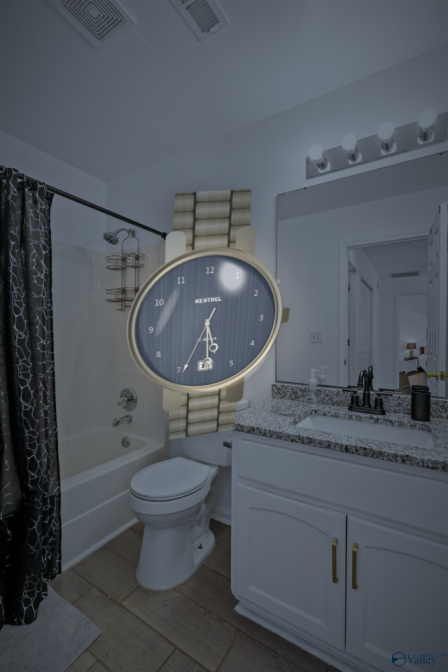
h=5 m=29 s=34
